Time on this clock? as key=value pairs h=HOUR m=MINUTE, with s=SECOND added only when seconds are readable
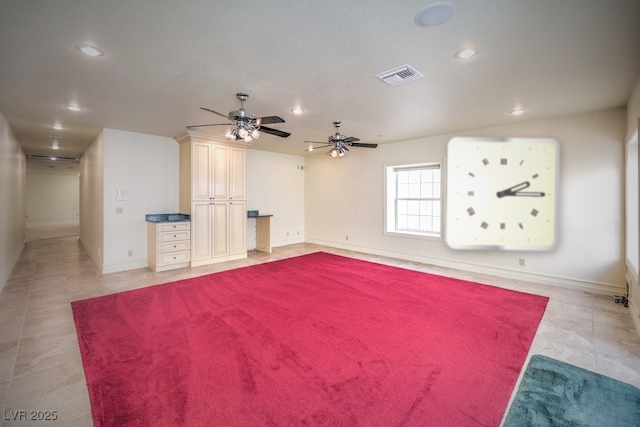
h=2 m=15
